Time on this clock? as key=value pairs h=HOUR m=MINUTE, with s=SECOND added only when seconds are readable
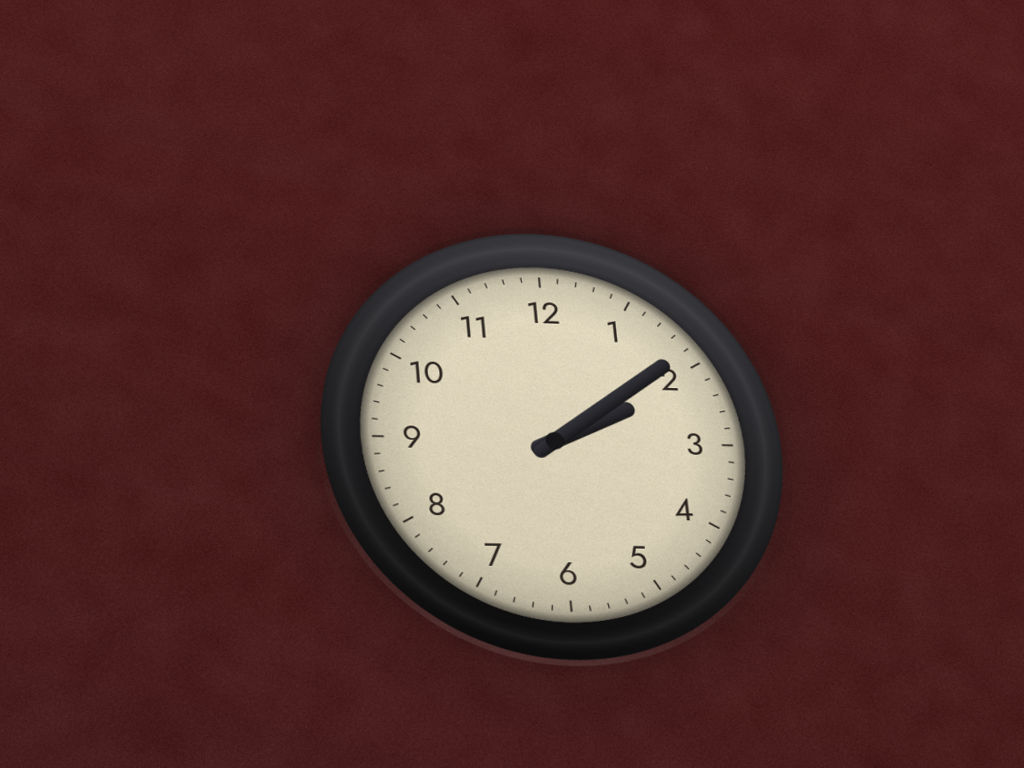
h=2 m=9
